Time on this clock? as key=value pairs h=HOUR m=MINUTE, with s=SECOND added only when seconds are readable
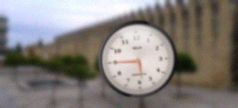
h=5 m=45
